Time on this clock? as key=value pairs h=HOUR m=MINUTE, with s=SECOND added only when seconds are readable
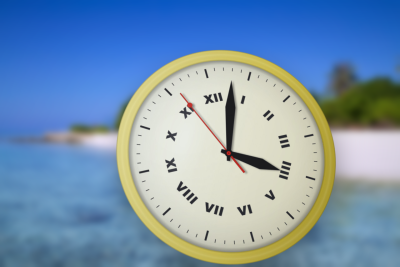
h=4 m=2 s=56
